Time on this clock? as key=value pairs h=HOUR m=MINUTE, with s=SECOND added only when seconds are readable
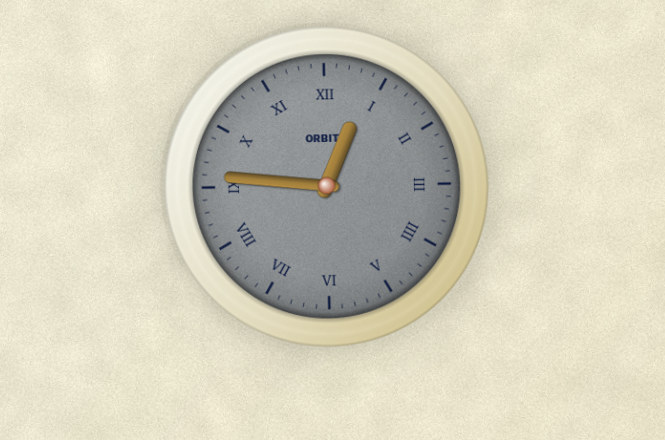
h=12 m=46
